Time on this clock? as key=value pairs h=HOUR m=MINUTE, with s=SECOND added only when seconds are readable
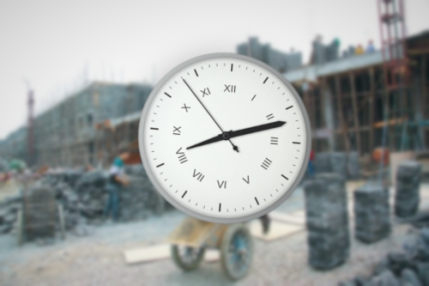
h=8 m=11 s=53
